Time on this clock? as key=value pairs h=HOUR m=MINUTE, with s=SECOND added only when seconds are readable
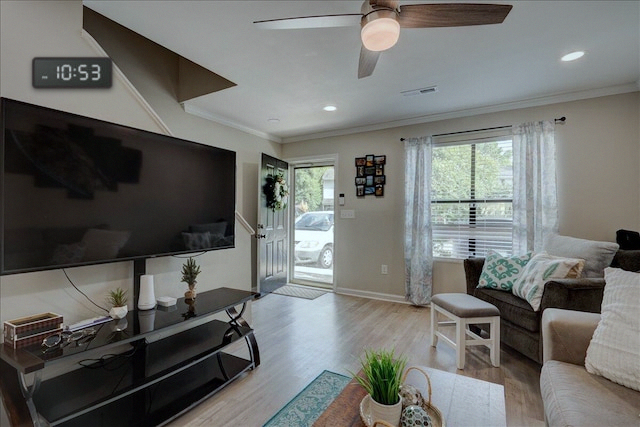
h=10 m=53
